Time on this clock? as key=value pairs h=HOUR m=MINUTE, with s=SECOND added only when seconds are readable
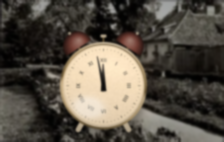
h=11 m=58
